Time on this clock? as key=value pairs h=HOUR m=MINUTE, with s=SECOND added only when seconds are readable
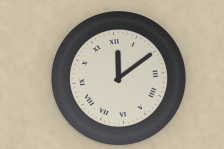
h=12 m=10
